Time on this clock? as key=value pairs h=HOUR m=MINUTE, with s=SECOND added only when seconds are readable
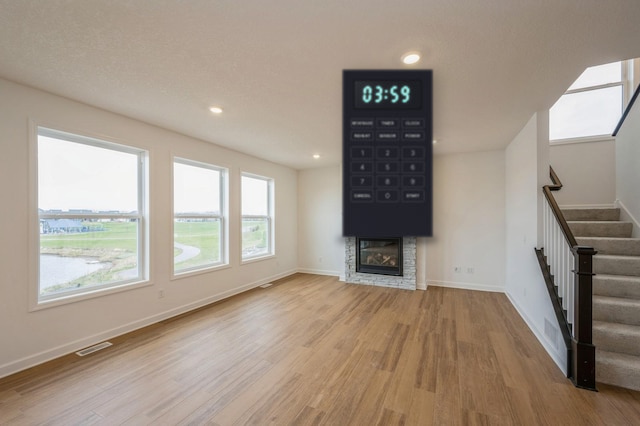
h=3 m=59
